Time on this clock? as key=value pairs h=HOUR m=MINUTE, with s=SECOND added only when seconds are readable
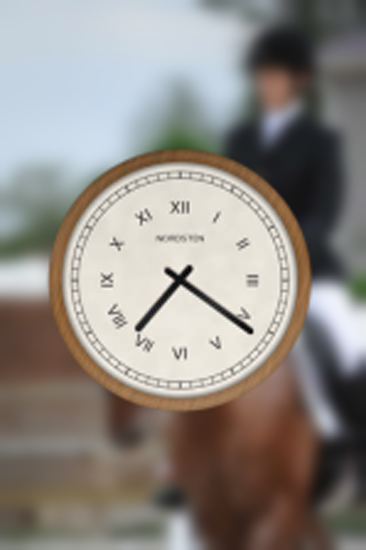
h=7 m=21
